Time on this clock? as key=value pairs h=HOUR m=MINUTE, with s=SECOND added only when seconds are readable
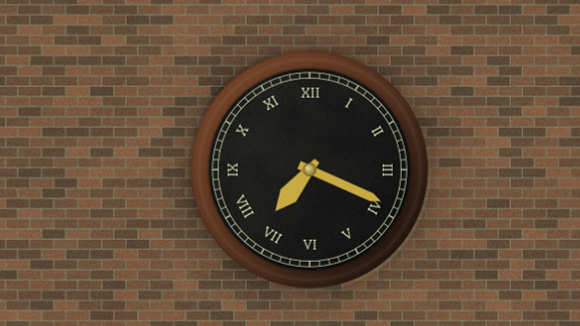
h=7 m=19
